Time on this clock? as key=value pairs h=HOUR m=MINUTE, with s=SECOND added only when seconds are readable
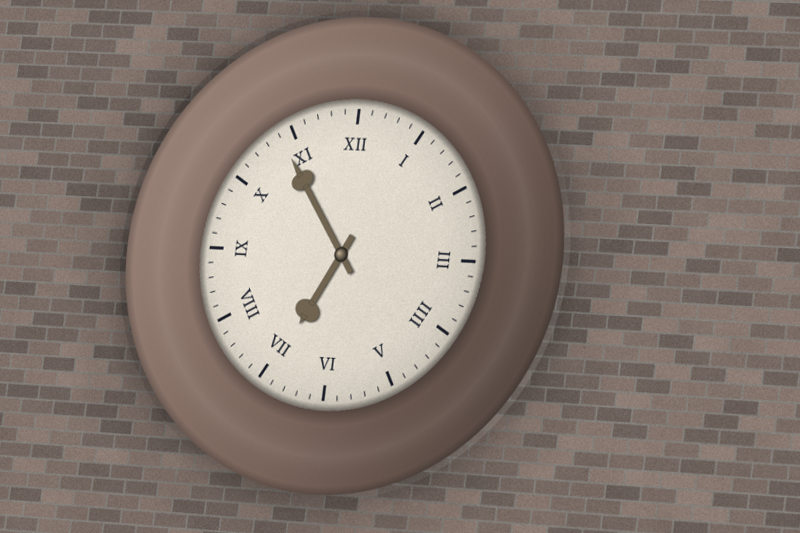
h=6 m=54
